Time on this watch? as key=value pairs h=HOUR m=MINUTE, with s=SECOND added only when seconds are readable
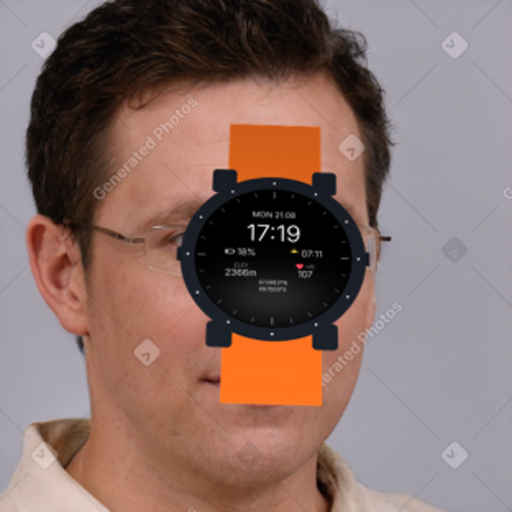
h=17 m=19
